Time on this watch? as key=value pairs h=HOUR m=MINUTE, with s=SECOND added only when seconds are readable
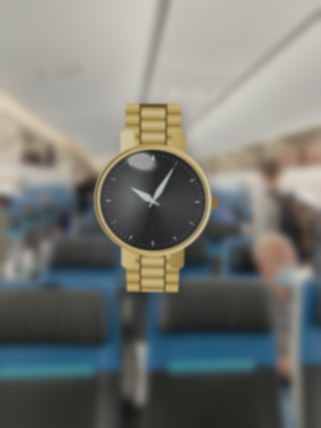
h=10 m=5
